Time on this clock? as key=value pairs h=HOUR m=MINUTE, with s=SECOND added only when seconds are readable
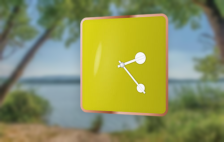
h=2 m=23
